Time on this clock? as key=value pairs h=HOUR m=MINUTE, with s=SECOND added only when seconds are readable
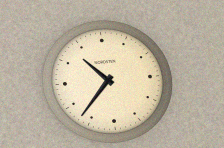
h=10 m=37
